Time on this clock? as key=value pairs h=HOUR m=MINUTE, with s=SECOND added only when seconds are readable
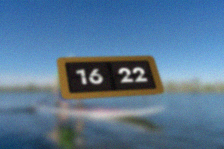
h=16 m=22
